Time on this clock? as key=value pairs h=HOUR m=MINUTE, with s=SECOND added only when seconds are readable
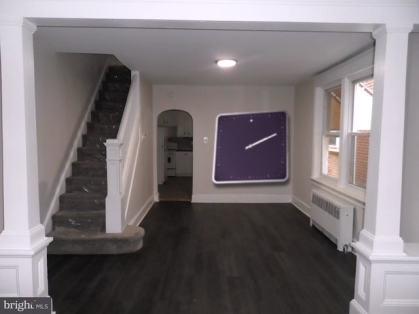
h=2 m=11
